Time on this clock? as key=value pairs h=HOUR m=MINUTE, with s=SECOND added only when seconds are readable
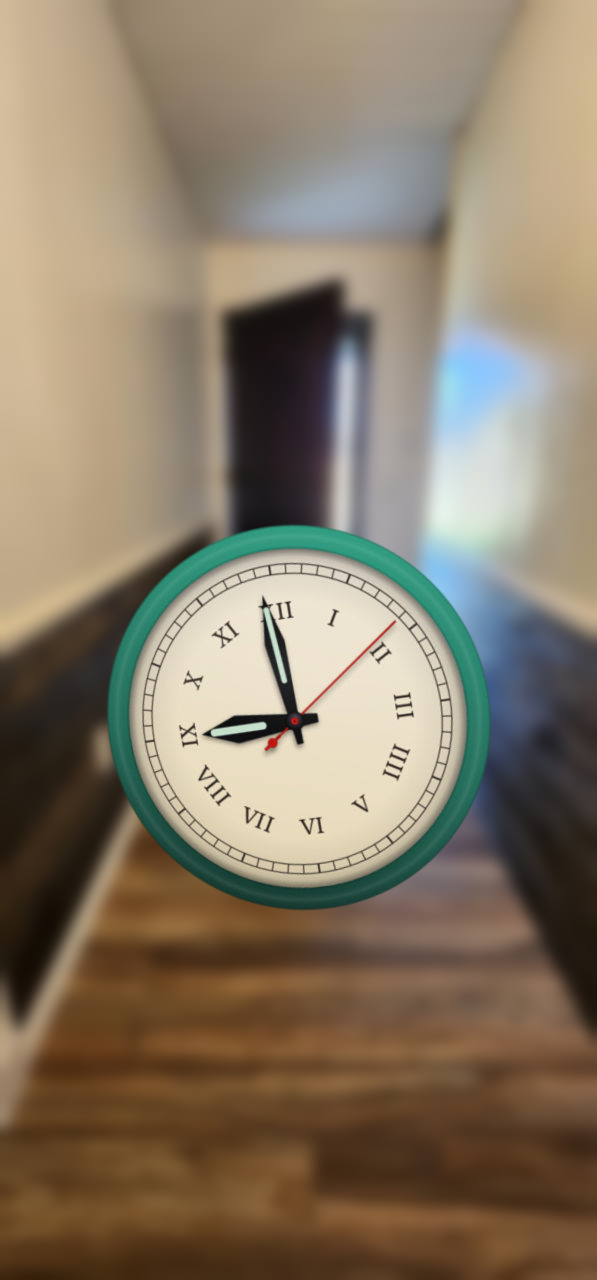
h=8 m=59 s=9
